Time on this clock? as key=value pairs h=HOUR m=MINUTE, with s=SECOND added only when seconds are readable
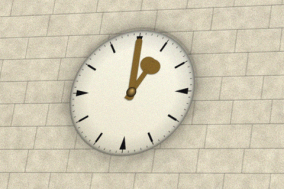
h=1 m=0
